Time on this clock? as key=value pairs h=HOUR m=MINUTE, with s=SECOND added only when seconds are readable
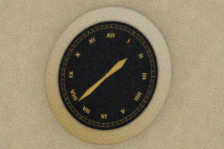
h=1 m=38
